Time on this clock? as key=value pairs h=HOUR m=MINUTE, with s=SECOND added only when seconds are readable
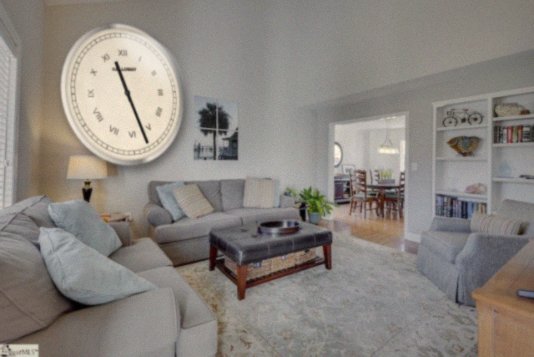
h=11 m=27
